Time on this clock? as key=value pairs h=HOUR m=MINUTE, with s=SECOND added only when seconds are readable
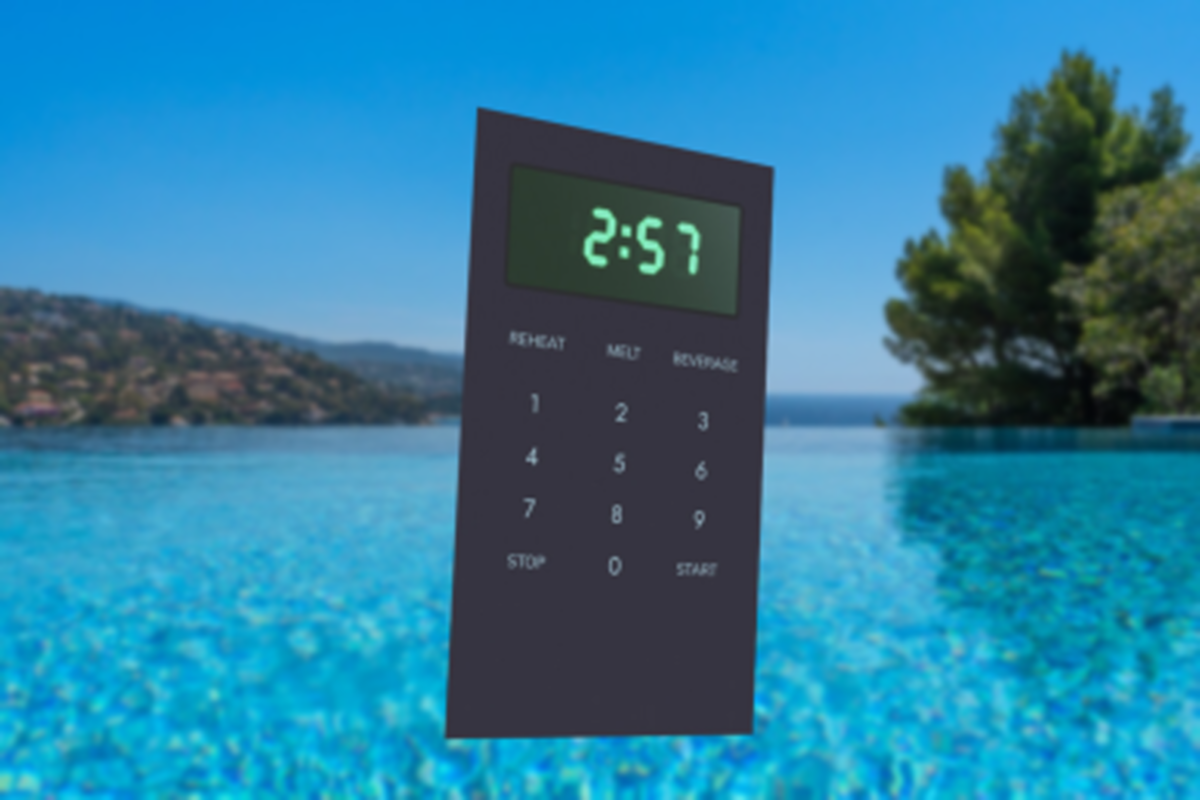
h=2 m=57
